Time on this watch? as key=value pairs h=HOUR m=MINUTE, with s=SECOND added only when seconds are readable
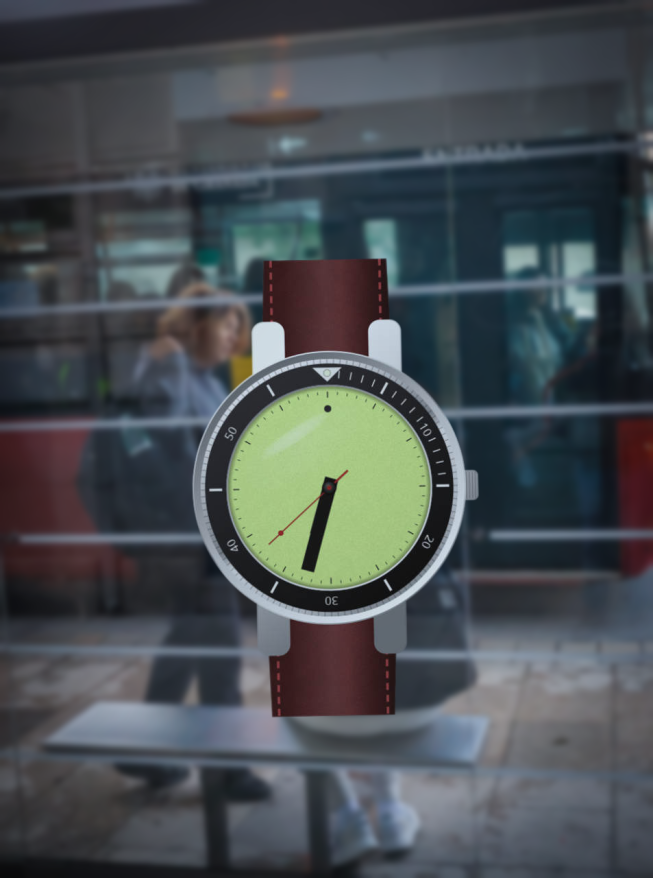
h=6 m=32 s=38
